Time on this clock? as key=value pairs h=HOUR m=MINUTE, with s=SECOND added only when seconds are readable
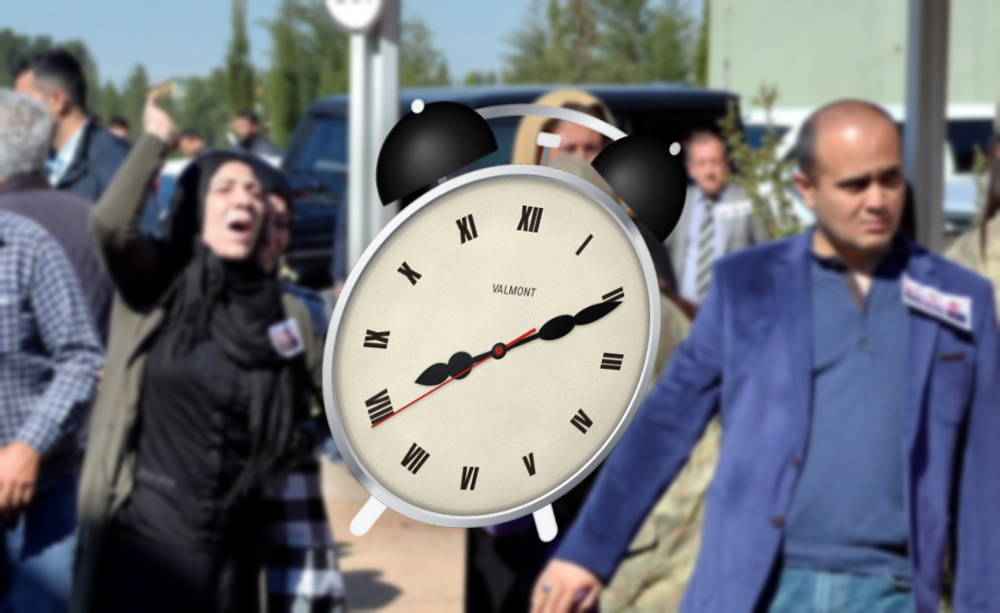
h=8 m=10 s=39
